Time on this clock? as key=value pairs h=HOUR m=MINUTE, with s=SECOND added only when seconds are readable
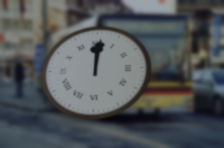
h=12 m=1
